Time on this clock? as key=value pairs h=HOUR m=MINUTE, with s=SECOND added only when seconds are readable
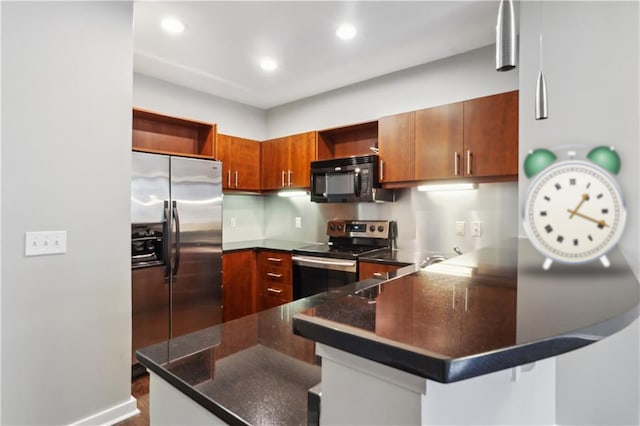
h=1 m=19
